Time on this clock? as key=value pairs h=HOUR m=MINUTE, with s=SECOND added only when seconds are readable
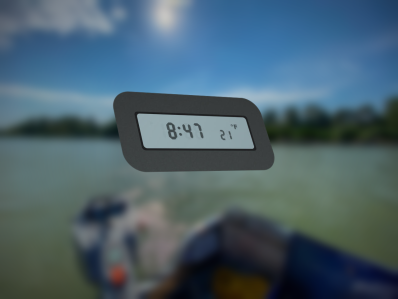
h=8 m=47
